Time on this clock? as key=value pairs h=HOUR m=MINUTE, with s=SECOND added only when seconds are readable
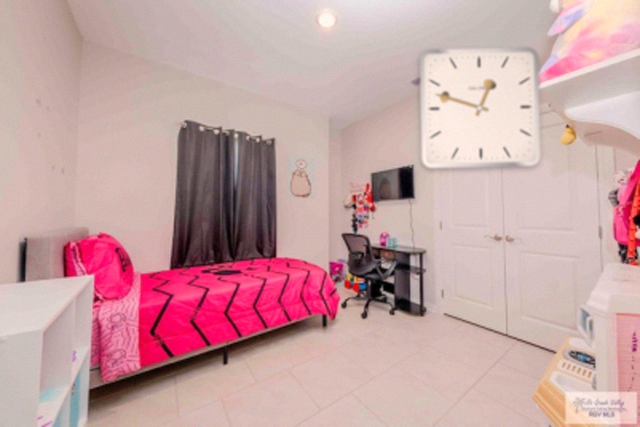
h=12 m=48
